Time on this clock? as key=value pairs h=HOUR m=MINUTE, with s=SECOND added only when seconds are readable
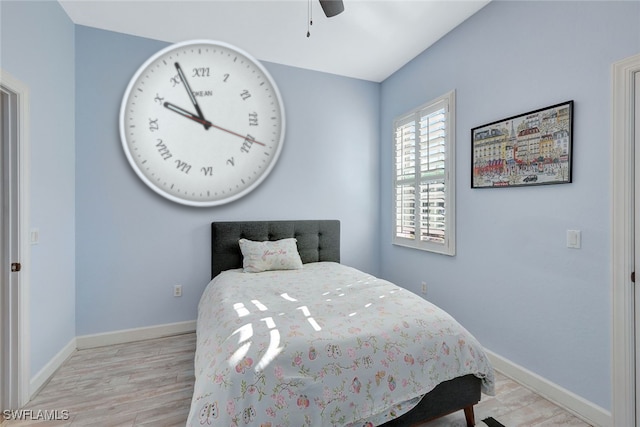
h=9 m=56 s=19
